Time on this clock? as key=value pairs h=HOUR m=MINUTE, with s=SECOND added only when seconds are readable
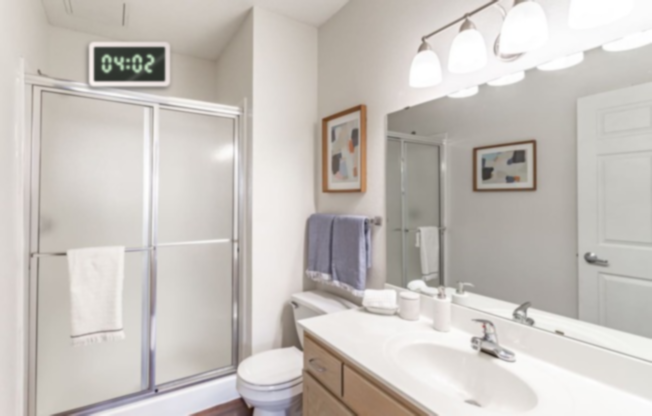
h=4 m=2
